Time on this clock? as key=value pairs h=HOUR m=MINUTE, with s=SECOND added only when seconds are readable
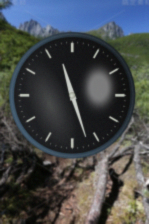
h=11 m=27
